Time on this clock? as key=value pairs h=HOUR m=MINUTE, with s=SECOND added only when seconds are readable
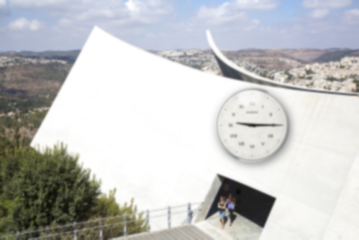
h=9 m=15
